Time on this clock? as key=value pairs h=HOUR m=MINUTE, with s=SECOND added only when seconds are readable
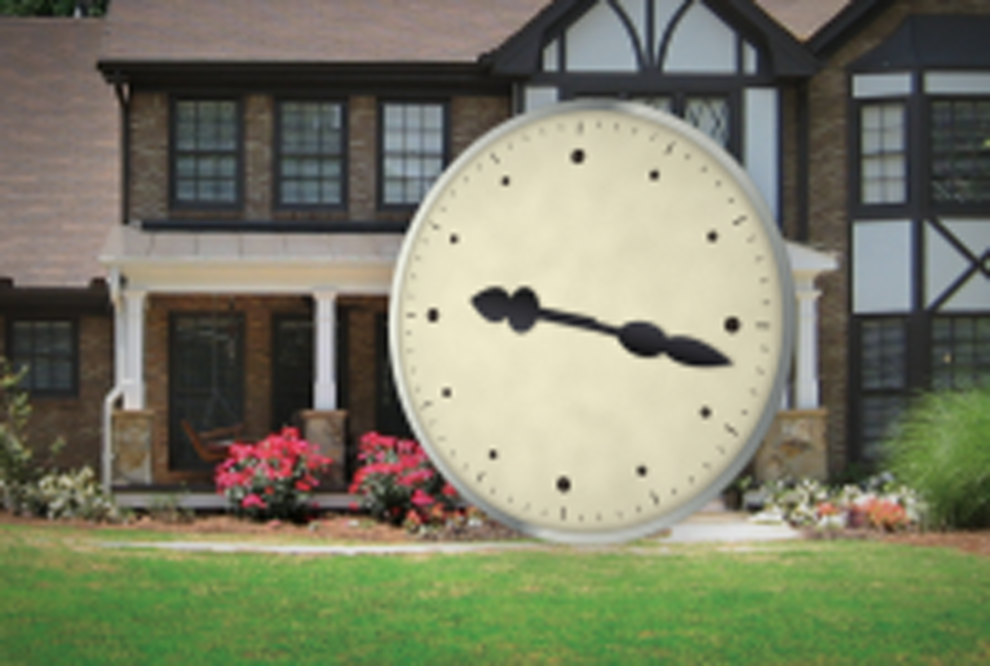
h=9 m=17
